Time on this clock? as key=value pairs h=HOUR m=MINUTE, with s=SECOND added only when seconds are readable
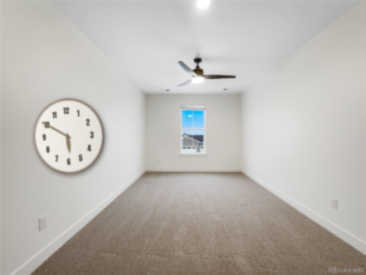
h=5 m=50
